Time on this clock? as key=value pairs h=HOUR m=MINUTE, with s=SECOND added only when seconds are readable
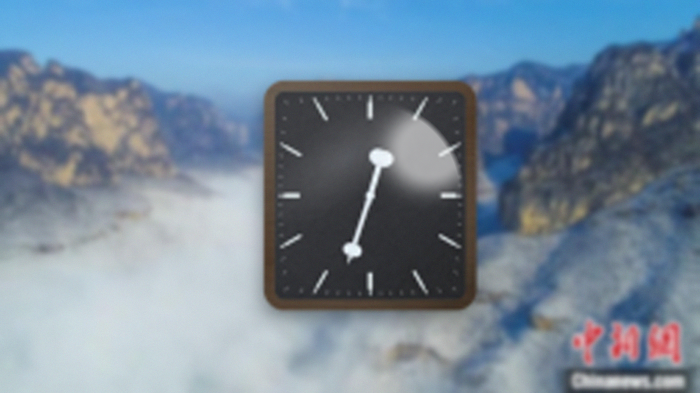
h=12 m=33
